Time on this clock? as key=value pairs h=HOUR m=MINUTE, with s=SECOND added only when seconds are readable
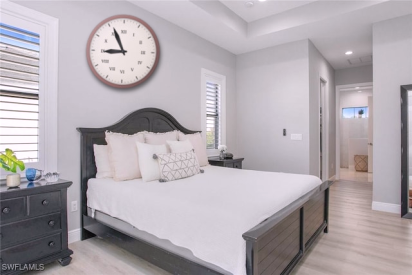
h=8 m=56
